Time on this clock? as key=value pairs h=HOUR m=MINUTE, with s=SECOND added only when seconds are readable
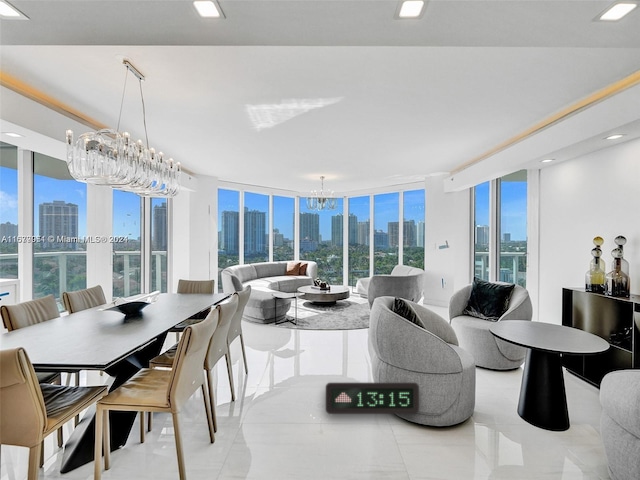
h=13 m=15
